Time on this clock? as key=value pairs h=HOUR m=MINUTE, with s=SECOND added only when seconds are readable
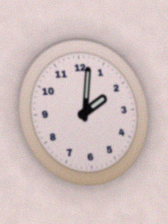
h=2 m=2
